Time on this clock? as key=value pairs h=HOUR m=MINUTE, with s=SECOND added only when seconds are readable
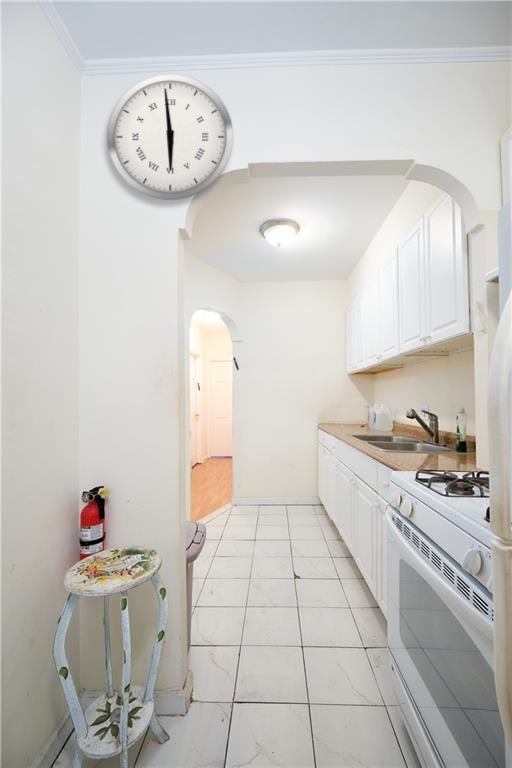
h=5 m=59
